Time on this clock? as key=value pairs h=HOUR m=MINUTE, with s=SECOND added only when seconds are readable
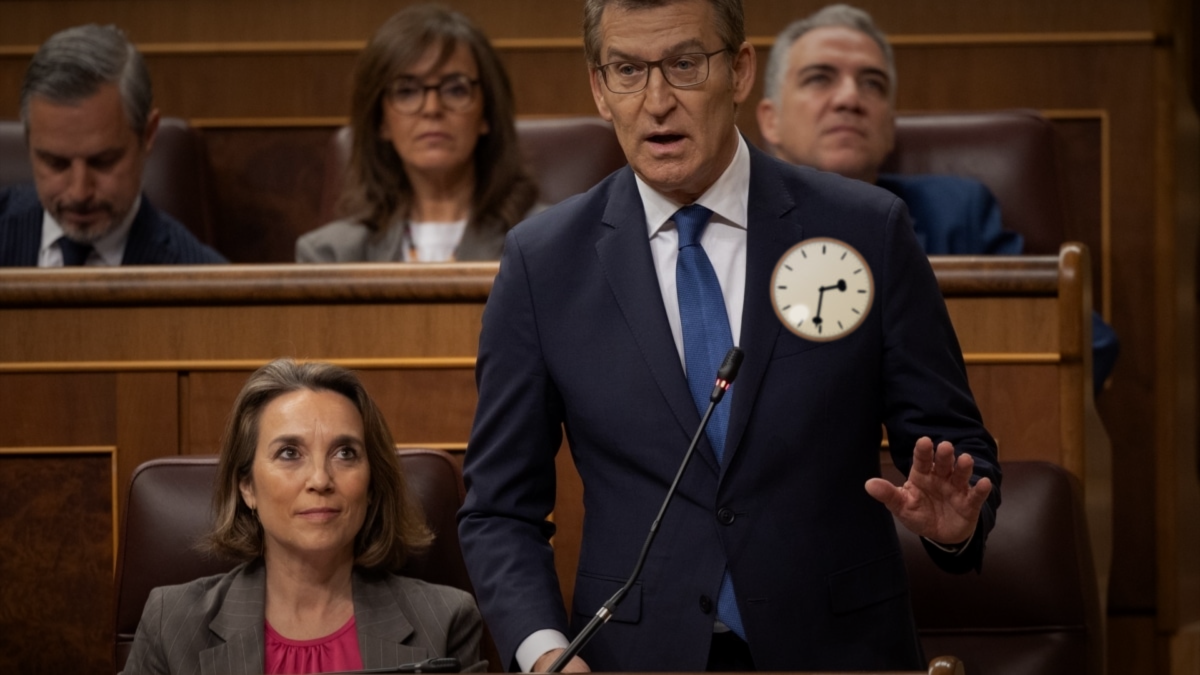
h=2 m=31
